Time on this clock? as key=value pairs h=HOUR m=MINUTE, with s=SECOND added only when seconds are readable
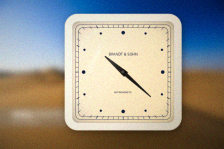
h=10 m=22
